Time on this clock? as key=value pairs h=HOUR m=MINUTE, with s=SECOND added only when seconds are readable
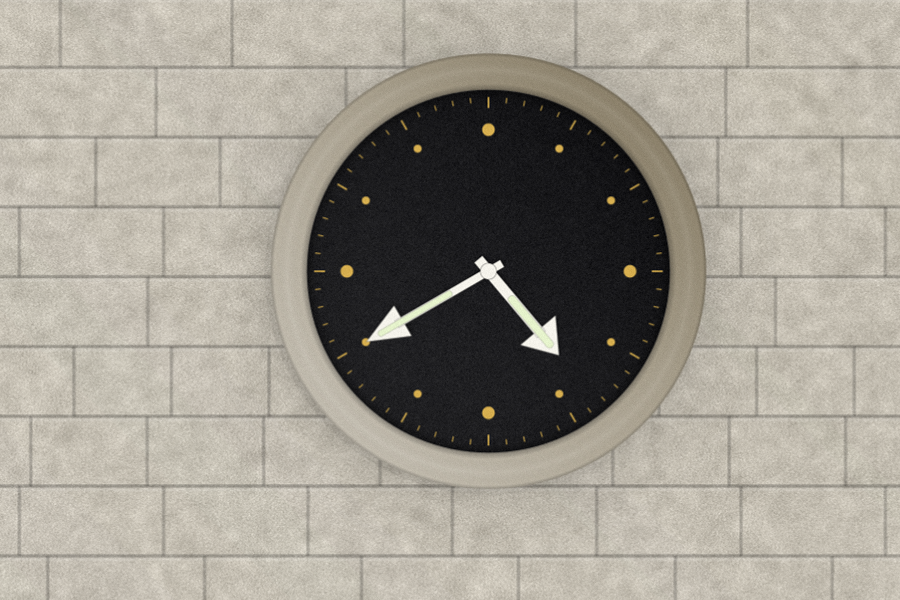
h=4 m=40
